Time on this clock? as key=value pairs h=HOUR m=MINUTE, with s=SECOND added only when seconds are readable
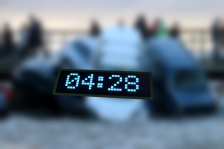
h=4 m=28
